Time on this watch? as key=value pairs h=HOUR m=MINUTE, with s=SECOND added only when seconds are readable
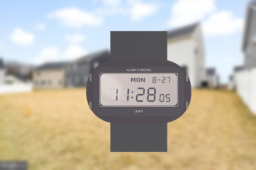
h=11 m=28 s=5
